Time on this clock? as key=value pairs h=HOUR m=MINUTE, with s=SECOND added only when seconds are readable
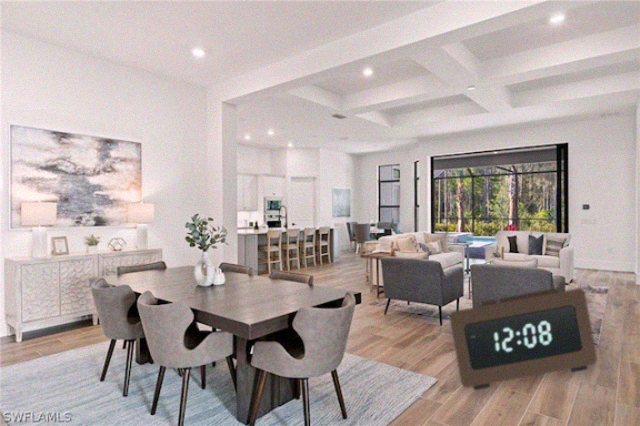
h=12 m=8
